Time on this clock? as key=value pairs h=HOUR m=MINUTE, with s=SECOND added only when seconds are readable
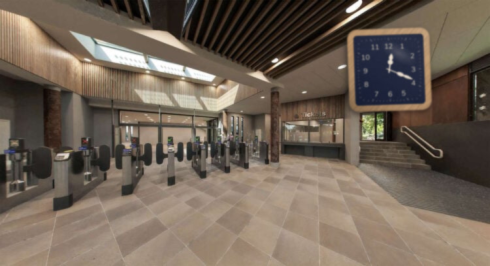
h=12 m=19
